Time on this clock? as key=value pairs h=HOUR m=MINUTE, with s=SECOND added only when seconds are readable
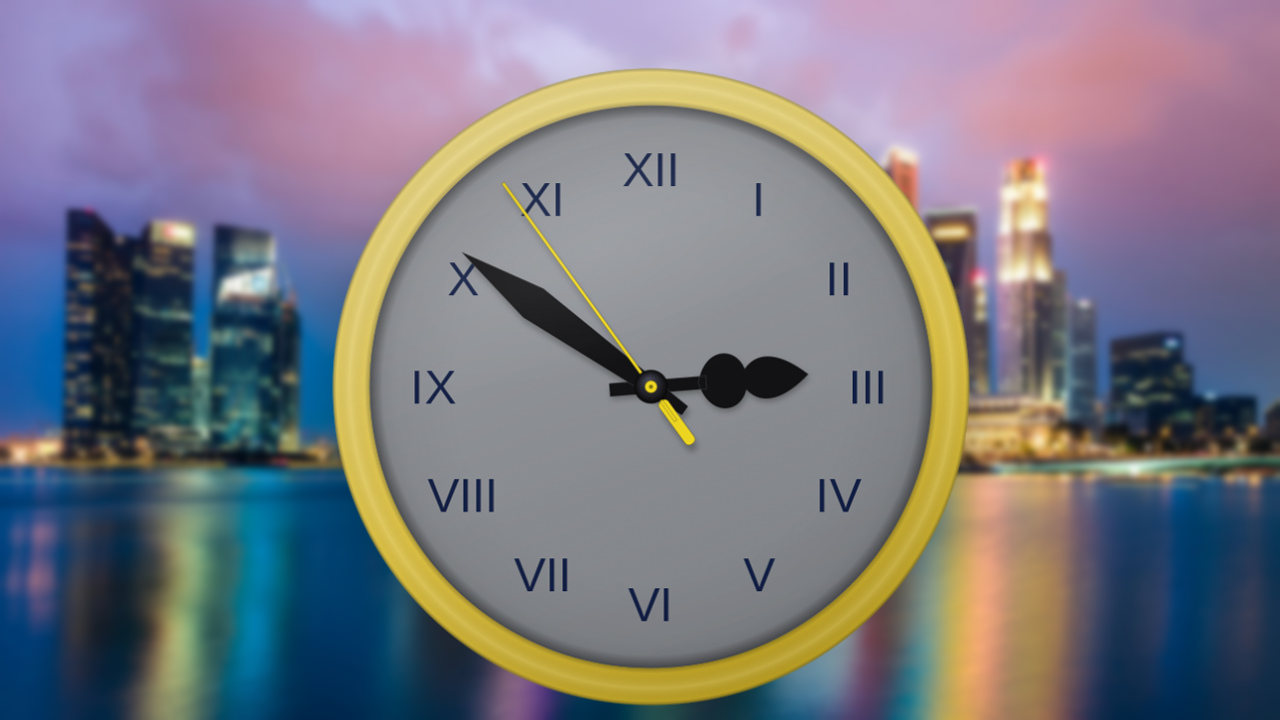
h=2 m=50 s=54
